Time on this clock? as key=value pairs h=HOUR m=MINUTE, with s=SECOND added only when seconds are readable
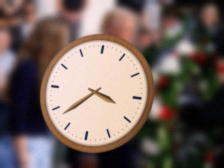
h=3 m=38
